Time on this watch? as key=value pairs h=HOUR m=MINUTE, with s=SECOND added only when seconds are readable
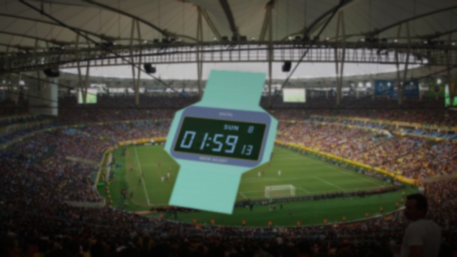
h=1 m=59
